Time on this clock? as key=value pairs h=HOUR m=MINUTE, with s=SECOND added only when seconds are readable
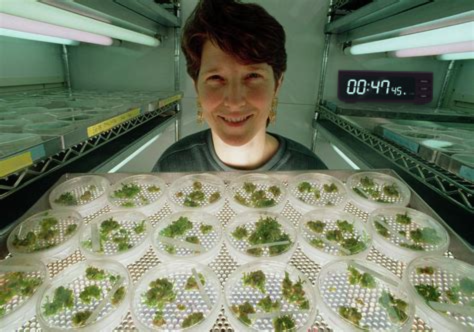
h=0 m=47
